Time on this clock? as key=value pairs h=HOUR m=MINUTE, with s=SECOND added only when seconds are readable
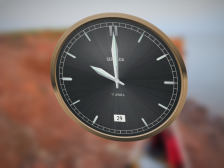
h=10 m=0
